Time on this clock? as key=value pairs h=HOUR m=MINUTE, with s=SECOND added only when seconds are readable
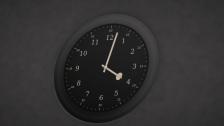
h=4 m=2
